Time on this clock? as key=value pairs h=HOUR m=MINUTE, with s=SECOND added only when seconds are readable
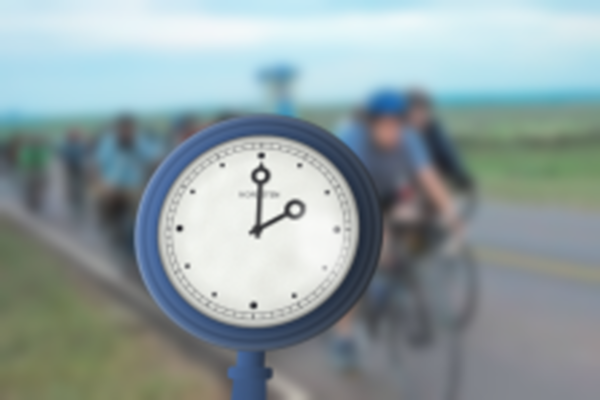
h=2 m=0
